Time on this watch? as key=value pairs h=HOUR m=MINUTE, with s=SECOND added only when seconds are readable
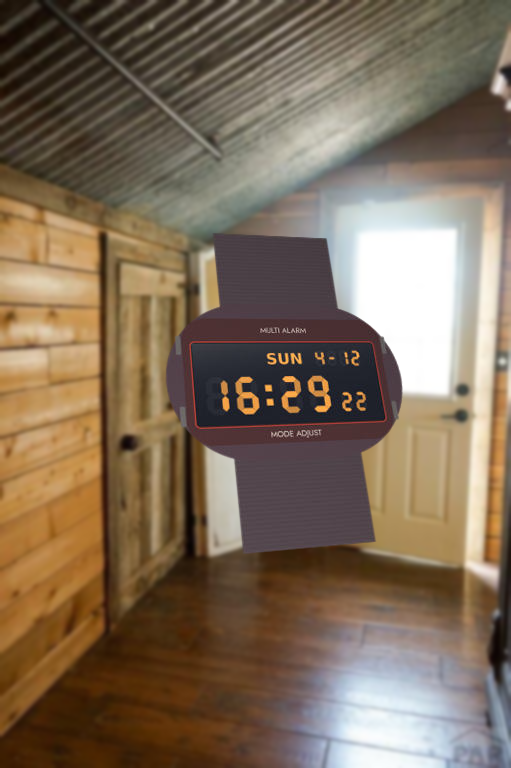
h=16 m=29 s=22
